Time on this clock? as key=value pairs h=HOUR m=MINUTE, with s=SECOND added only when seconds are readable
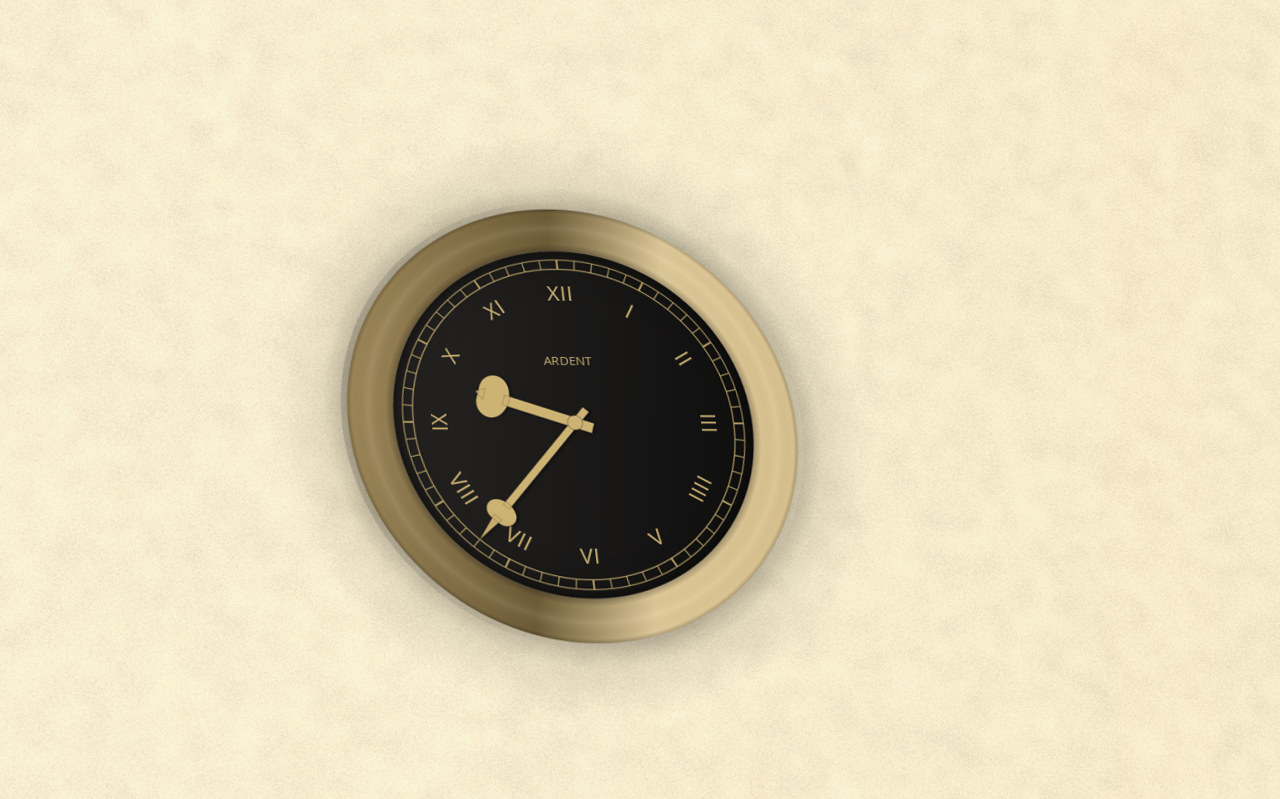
h=9 m=37
